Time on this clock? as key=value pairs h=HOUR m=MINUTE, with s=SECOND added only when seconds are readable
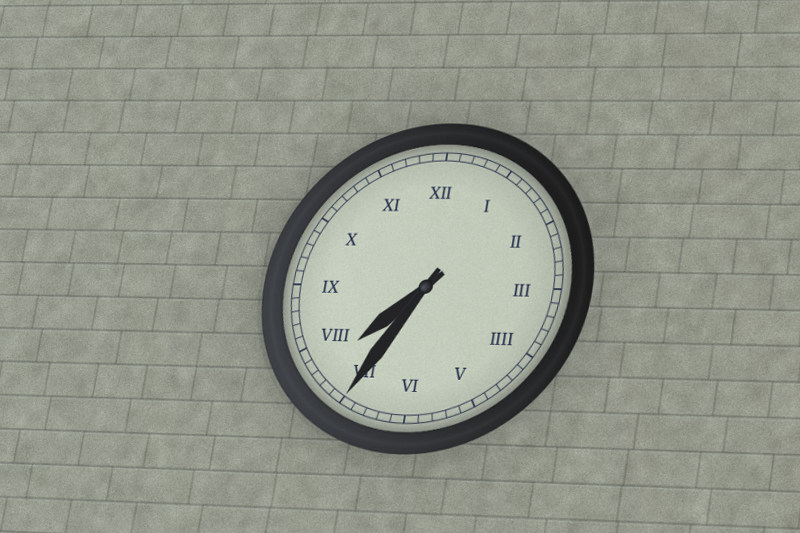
h=7 m=35
